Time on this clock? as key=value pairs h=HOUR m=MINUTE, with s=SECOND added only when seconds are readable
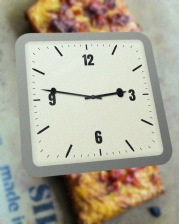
h=2 m=47
